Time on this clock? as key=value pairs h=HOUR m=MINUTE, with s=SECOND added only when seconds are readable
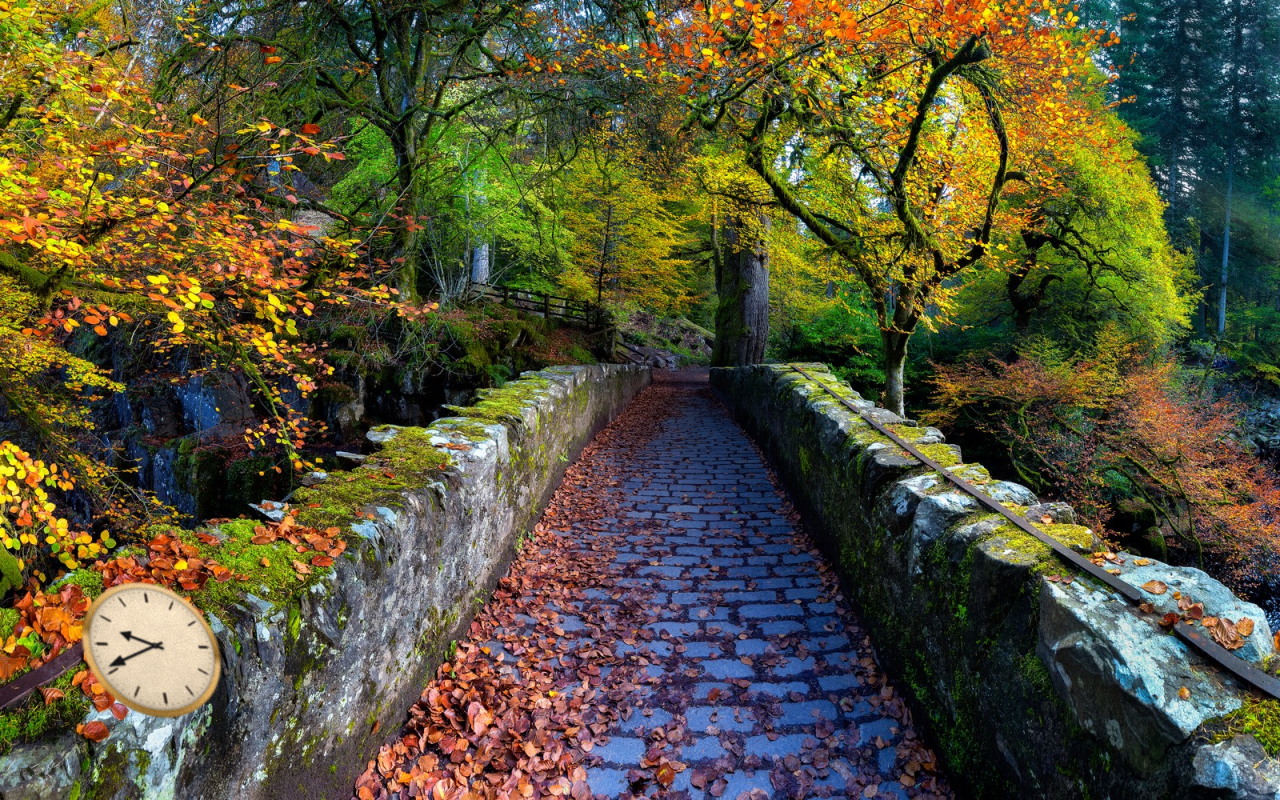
h=9 m=41
